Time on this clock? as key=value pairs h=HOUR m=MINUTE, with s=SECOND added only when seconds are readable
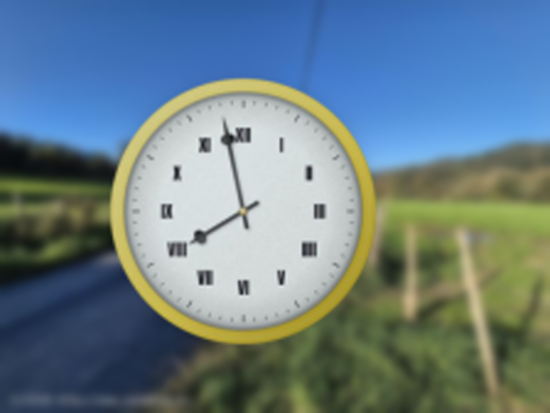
h=7 m=58
